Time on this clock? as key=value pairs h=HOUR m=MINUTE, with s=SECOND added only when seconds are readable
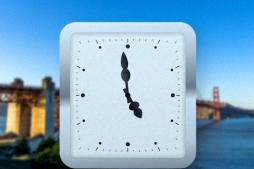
h=4 m=59
